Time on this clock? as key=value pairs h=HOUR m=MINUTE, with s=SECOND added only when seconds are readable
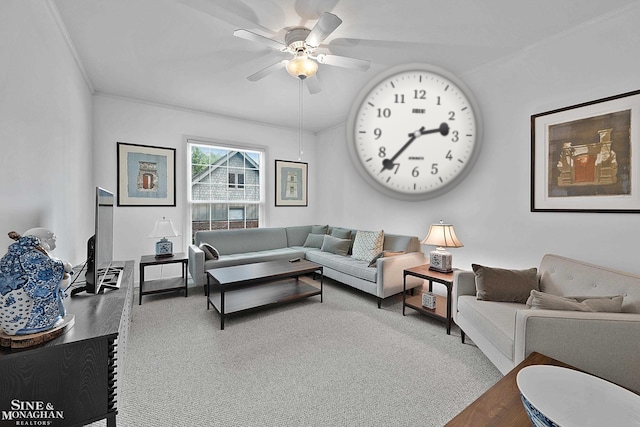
h=2 m=37
